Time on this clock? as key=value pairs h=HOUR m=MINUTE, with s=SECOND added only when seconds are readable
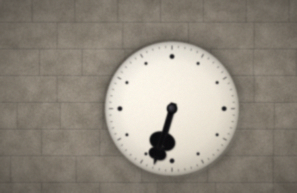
h=6 m=33
